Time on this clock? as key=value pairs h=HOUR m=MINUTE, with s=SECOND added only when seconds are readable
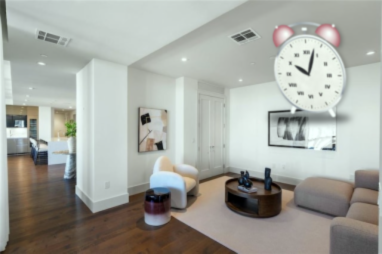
h=10 m=3
